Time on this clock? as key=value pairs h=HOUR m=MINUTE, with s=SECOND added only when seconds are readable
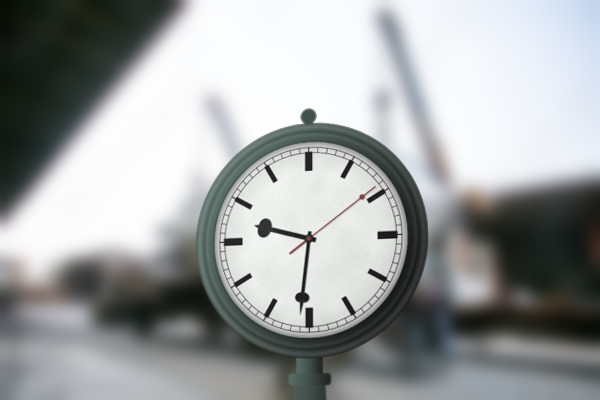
h=9 m=31 s=9
